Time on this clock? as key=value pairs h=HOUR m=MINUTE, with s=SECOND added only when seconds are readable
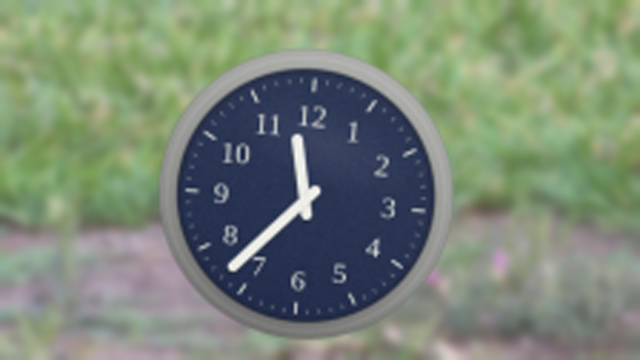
h=11 m=37
